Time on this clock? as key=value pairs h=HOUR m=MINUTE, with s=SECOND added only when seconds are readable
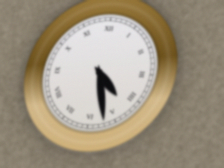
h=4 m=27
